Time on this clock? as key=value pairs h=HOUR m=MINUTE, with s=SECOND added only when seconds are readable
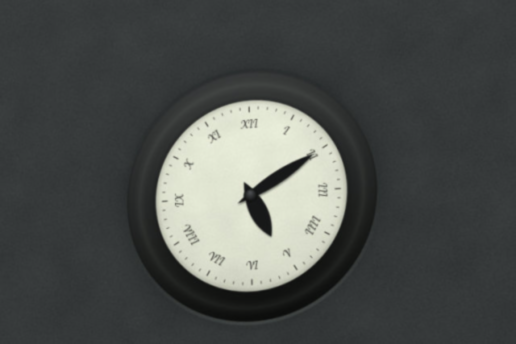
h=5 m=10
